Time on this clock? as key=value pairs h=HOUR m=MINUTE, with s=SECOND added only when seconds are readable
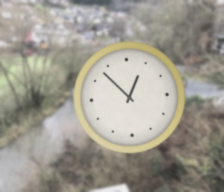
h=12 m=53
